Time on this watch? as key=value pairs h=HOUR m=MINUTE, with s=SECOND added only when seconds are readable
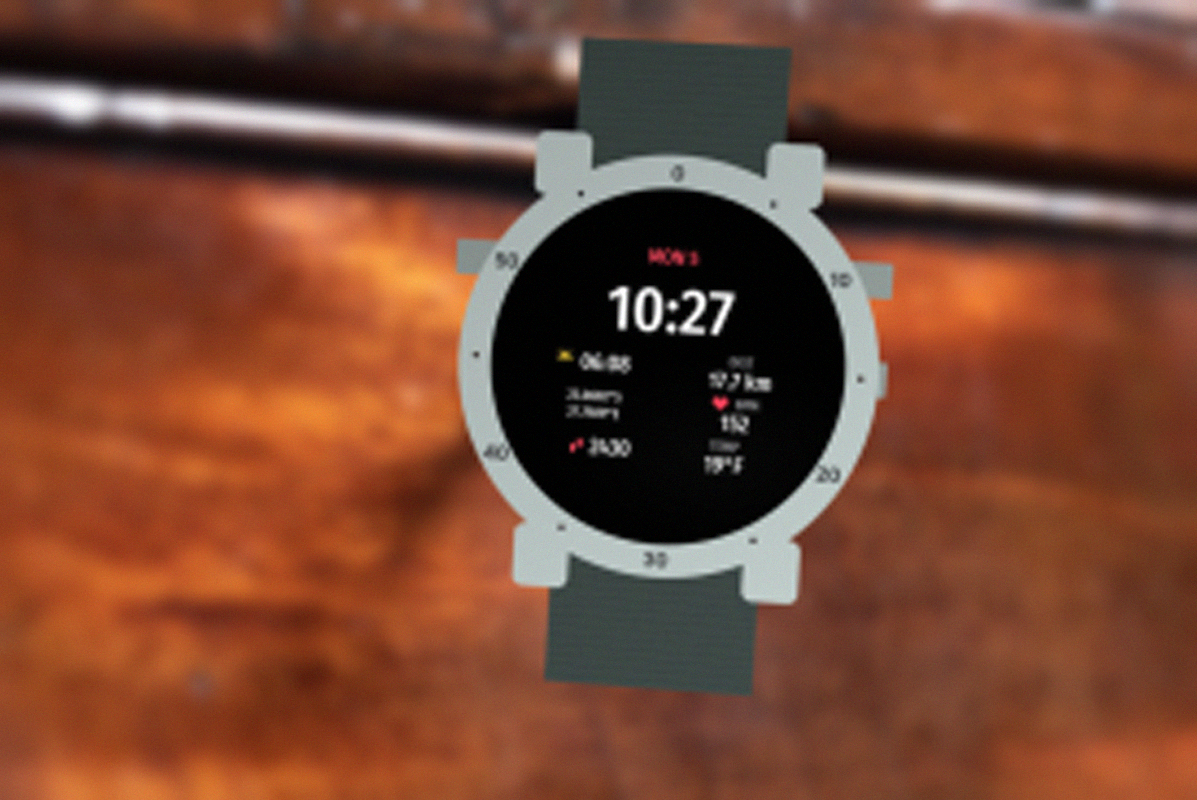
h=10 m=27
